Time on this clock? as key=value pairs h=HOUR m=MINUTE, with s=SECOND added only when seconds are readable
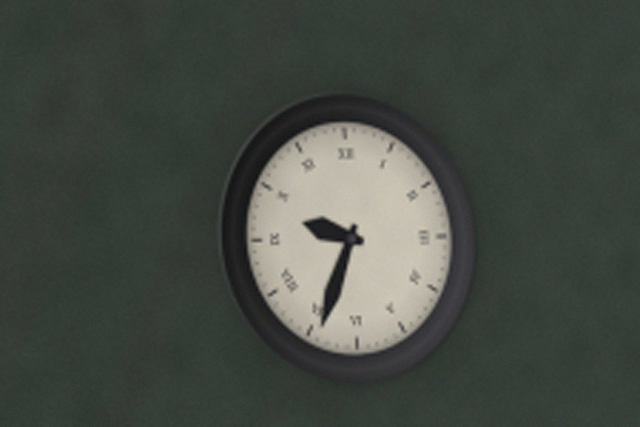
h=9 m=34
